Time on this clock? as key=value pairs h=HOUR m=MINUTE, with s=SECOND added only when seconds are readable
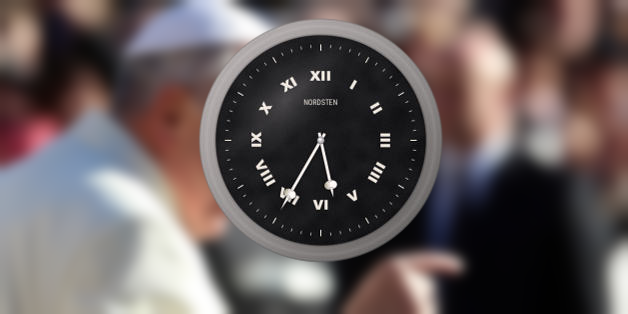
h=5 m=35
